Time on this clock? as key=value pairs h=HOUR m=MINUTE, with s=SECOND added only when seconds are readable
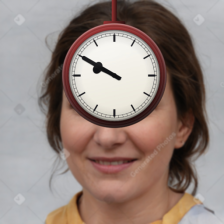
h=9 m=50
